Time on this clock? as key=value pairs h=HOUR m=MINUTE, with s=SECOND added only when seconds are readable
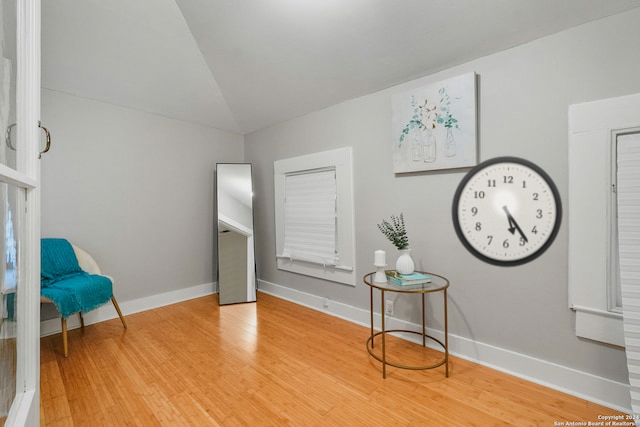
h=5 m=24
